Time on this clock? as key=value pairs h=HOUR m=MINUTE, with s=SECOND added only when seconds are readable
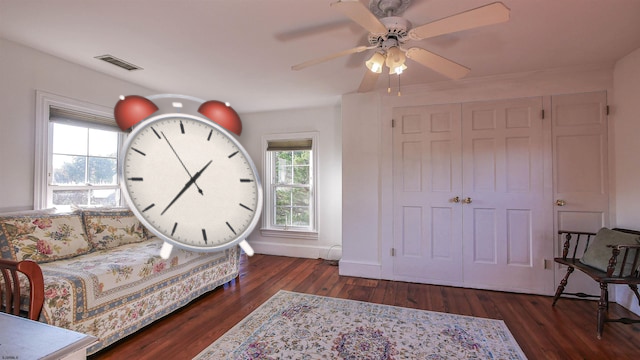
h=1 m=37 s=56
